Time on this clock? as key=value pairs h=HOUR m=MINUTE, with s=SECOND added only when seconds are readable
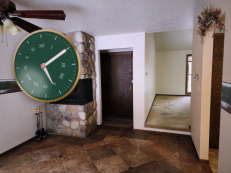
h=5 m=10
